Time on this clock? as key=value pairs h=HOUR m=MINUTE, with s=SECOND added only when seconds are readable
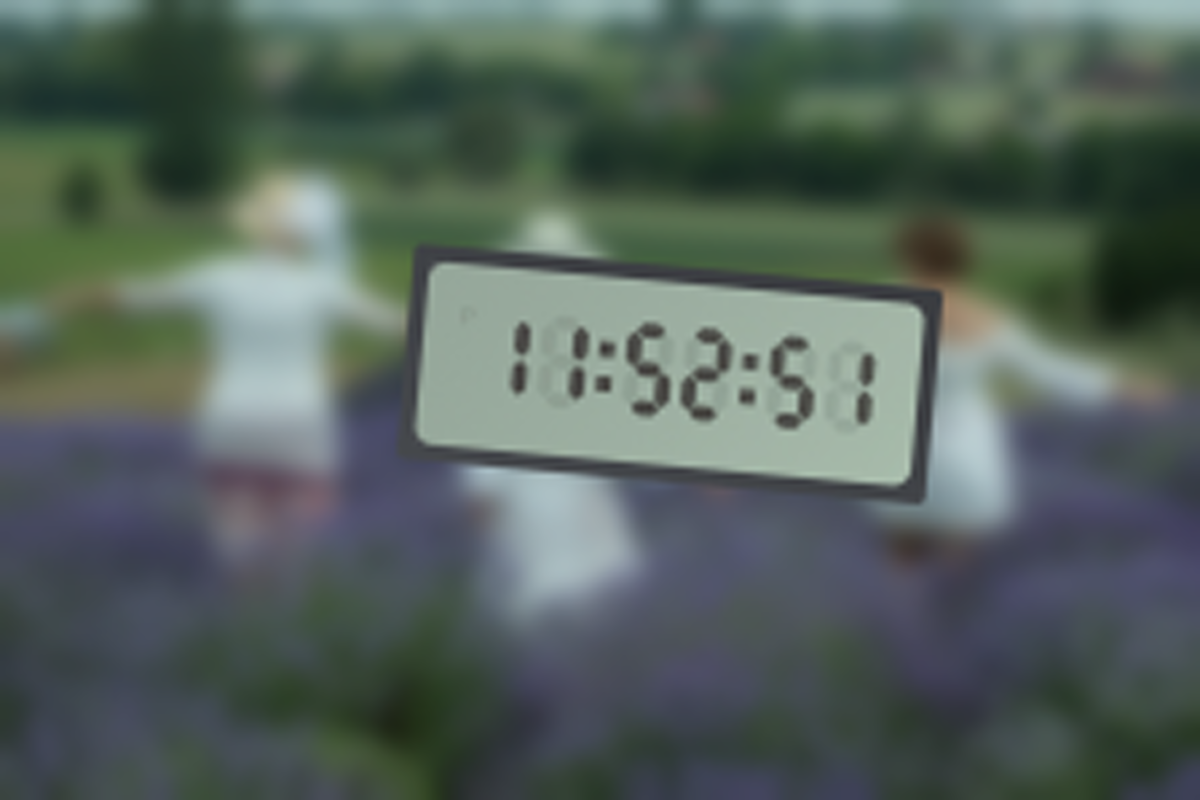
h=11 m=52 s=51
